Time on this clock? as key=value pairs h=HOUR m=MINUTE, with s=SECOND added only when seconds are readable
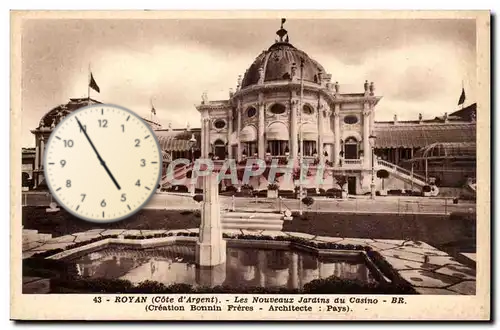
h=4 m=55
